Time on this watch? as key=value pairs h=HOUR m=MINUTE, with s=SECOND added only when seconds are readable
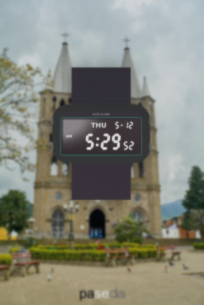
h=5 m=29
